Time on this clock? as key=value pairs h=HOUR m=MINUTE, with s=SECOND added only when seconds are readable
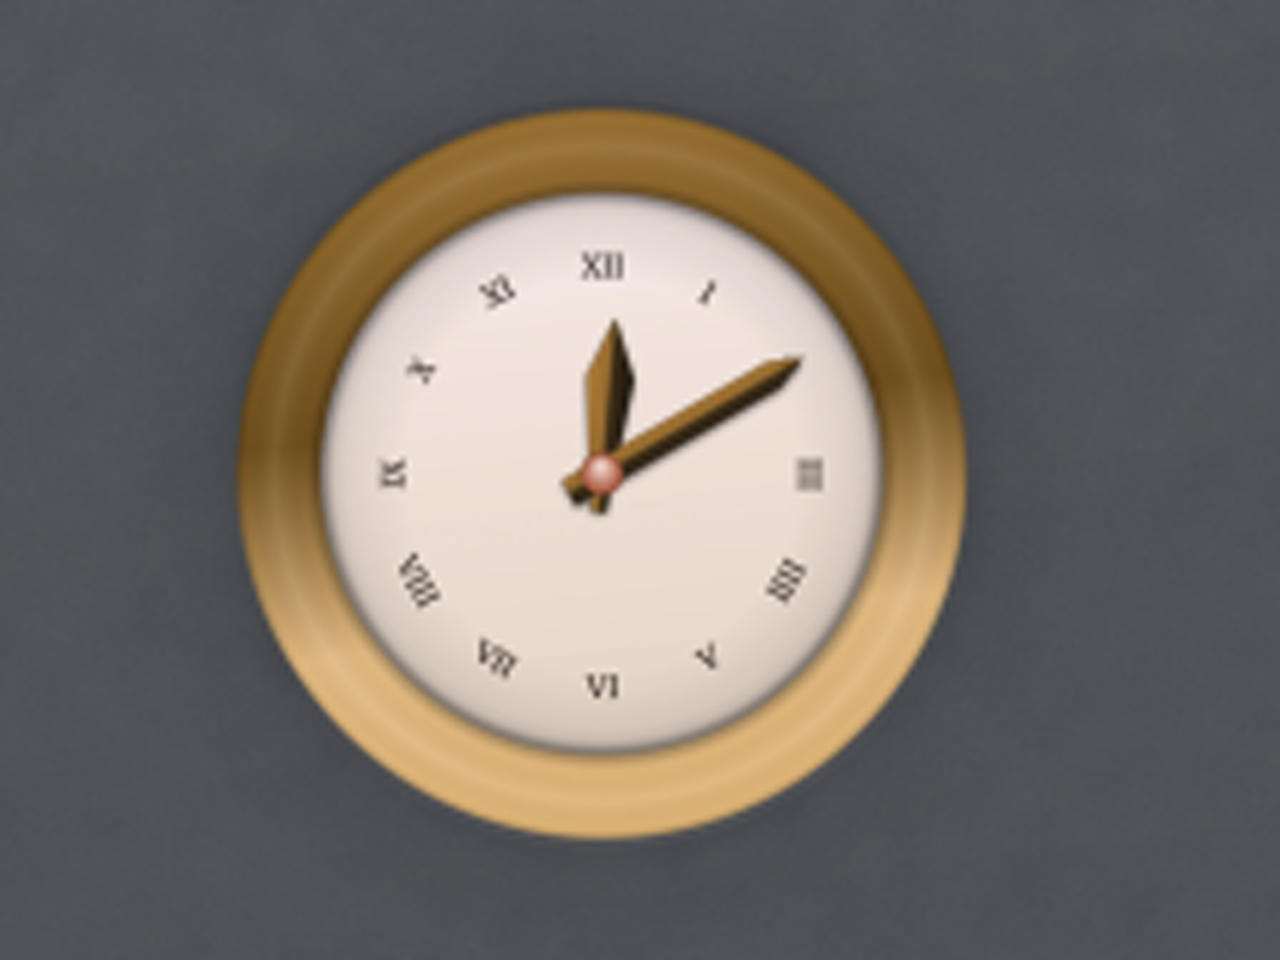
h=12 m=10
